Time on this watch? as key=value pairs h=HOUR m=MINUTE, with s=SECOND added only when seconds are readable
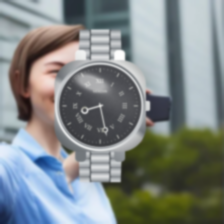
h=8 m=28
